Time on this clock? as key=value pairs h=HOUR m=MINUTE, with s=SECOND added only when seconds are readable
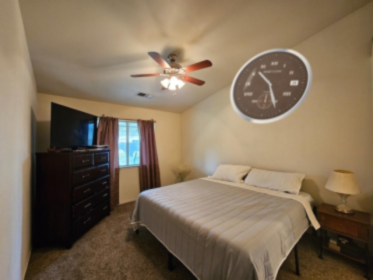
h=10 m=26
